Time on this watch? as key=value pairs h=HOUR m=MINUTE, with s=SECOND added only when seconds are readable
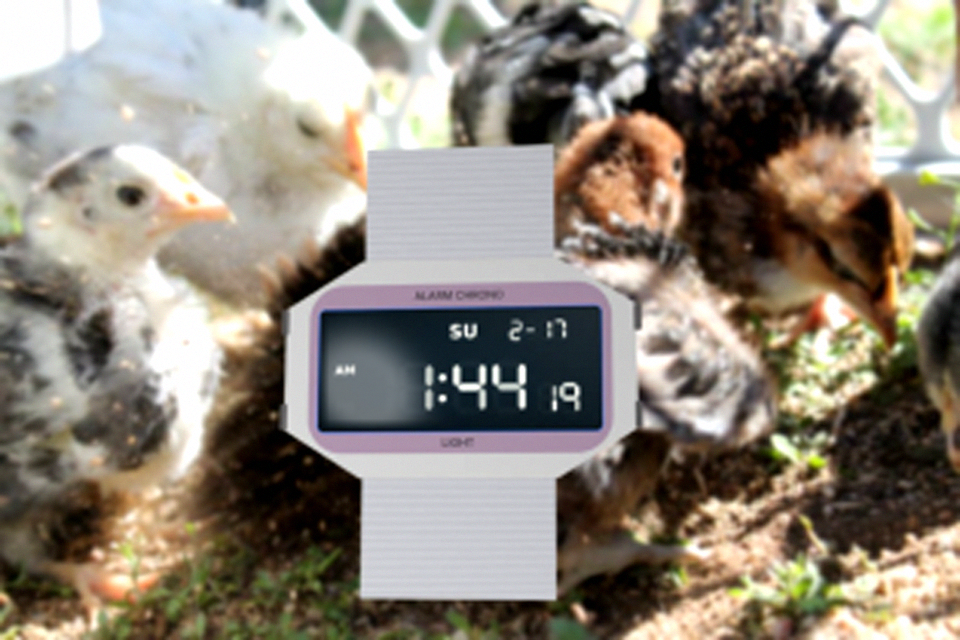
h=1 m=44 s=19
